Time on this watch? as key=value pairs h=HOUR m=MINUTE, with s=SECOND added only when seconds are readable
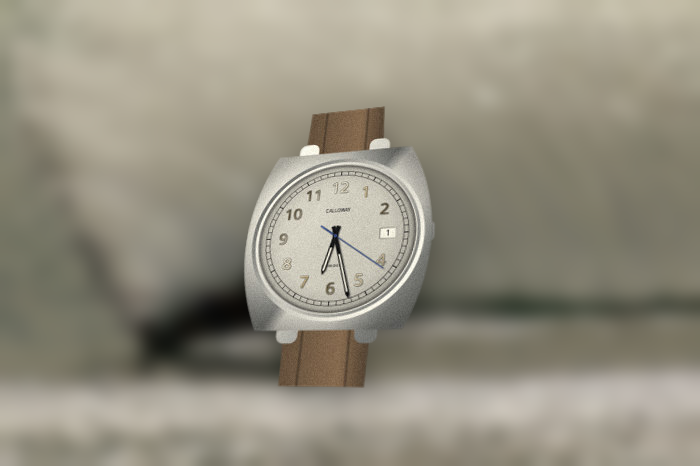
h=6 m=27 s=21
